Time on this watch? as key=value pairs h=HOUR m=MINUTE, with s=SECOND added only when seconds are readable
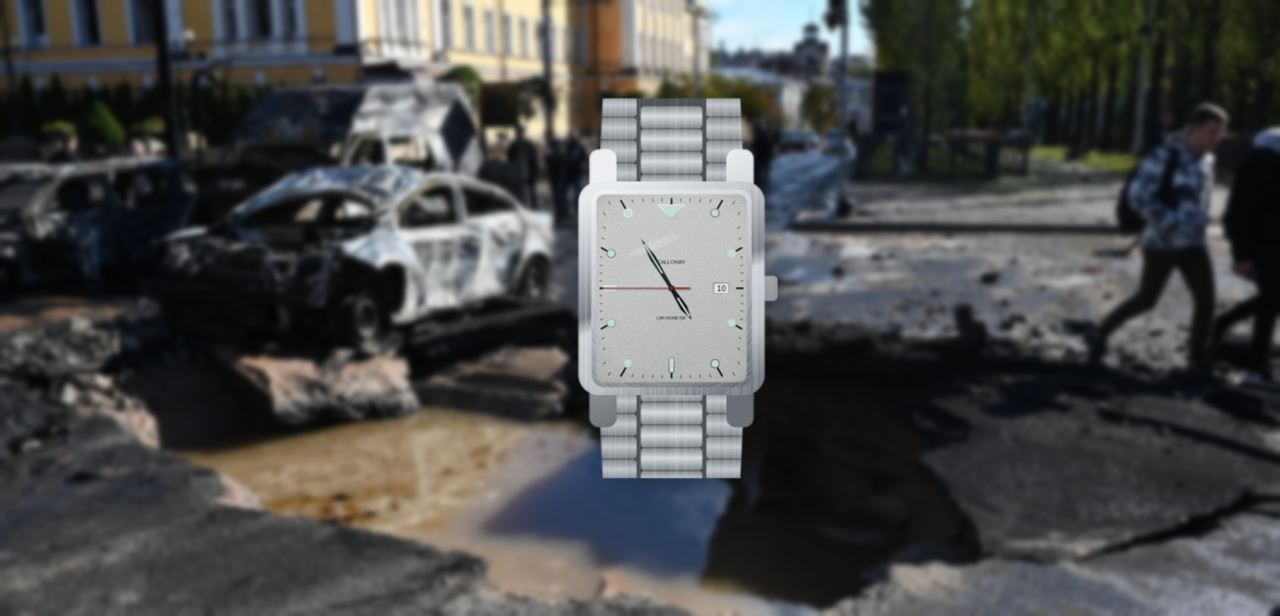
h=4 m=54 s=45
